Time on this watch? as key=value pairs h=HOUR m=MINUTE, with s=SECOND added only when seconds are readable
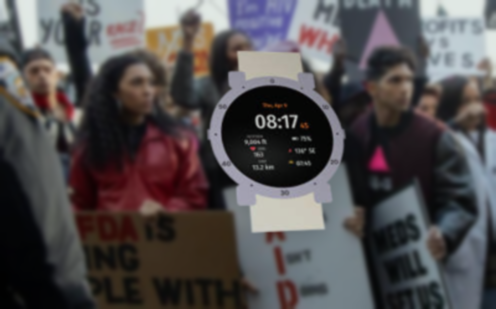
h=8 m=17
